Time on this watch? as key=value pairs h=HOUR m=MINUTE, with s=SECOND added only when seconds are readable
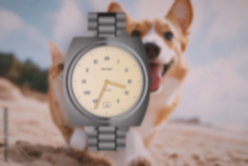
h=3 m=34
